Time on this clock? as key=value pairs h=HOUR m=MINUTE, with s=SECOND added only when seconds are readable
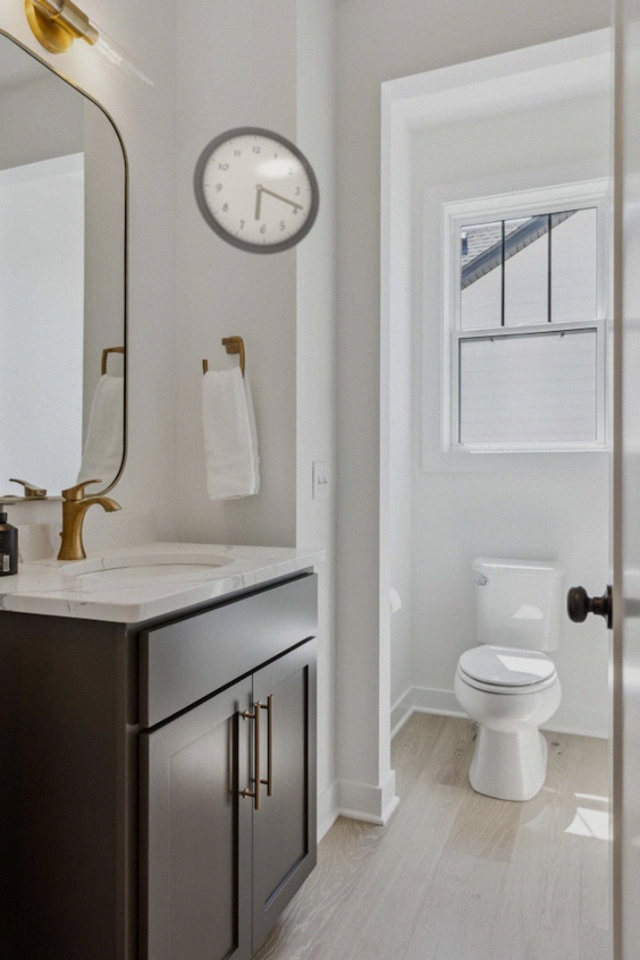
h=6 m=19
